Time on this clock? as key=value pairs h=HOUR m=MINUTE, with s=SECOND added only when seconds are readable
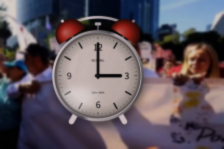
h=3 m=0
